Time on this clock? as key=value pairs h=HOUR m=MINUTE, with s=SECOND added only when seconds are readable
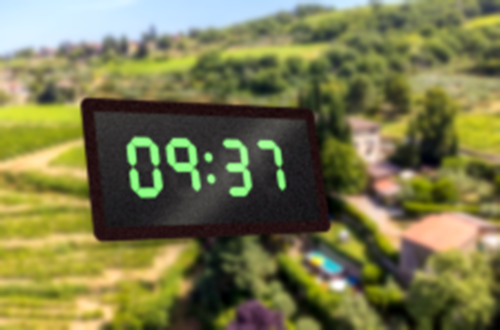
h=9 m=37
